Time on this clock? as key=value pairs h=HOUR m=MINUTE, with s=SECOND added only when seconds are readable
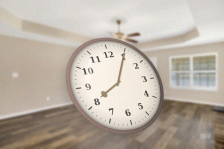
h=8 m=5
